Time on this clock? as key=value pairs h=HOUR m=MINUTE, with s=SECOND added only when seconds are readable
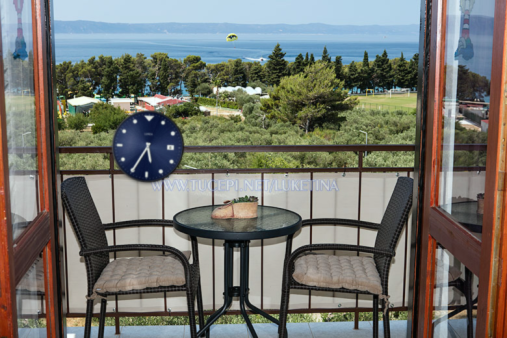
h=5 m=35
